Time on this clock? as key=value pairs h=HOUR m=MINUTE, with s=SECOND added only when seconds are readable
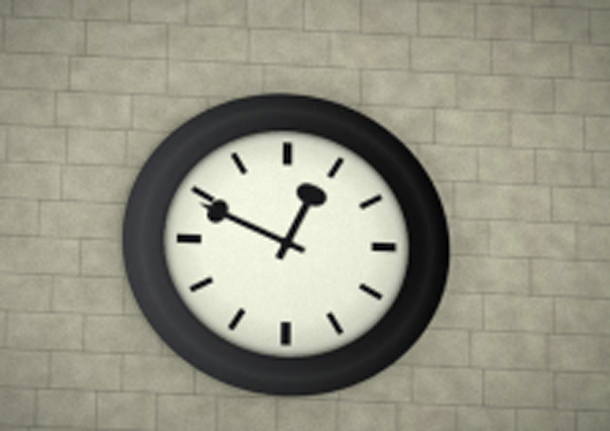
h=12 m=49
